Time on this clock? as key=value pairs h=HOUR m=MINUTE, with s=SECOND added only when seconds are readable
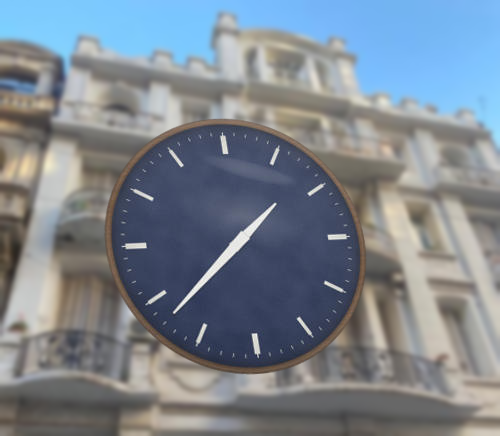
h=1 m=38
